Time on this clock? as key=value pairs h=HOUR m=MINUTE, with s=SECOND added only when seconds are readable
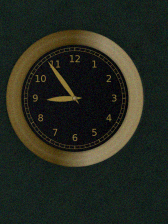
h=8 m=54
